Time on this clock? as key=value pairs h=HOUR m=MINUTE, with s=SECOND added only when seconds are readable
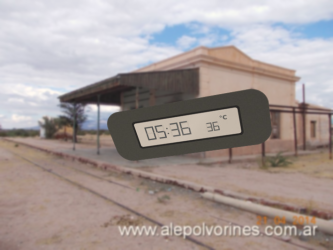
h=5 m=36
